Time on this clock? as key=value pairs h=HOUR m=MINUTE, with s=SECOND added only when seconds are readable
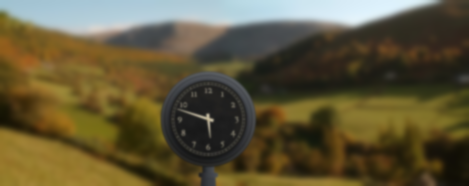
h=5 m=48
